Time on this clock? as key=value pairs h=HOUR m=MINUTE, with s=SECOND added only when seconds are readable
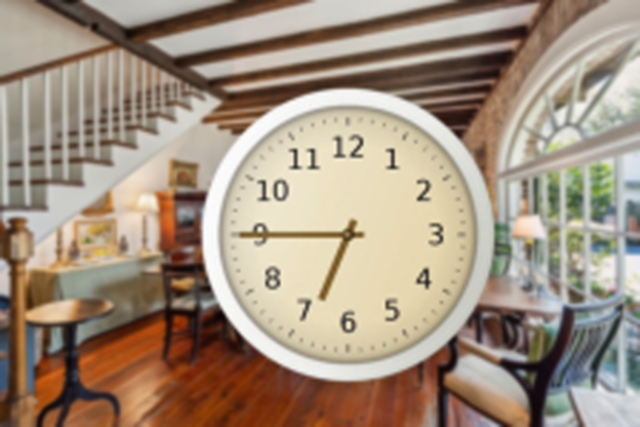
h=6 m=45
